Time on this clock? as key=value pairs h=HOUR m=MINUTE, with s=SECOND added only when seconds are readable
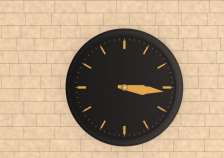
h=3 m=16
